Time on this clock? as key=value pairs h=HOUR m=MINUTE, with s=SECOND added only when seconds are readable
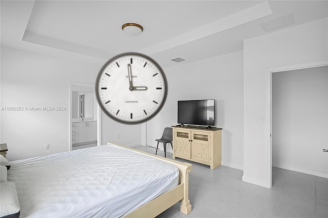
h=2 m=59
